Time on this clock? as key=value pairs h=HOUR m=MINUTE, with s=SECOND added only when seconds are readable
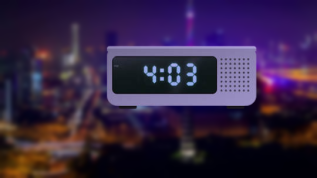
h=4 m=3
